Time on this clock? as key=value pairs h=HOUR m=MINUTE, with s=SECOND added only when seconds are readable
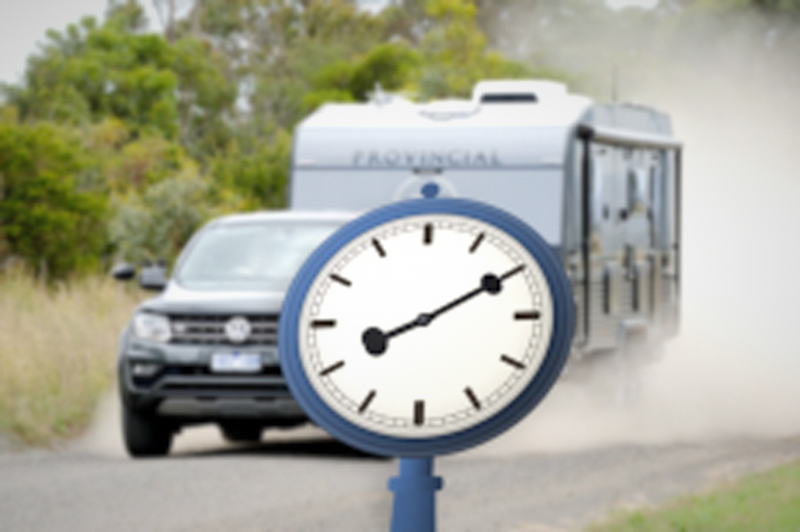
h=8 m=10
